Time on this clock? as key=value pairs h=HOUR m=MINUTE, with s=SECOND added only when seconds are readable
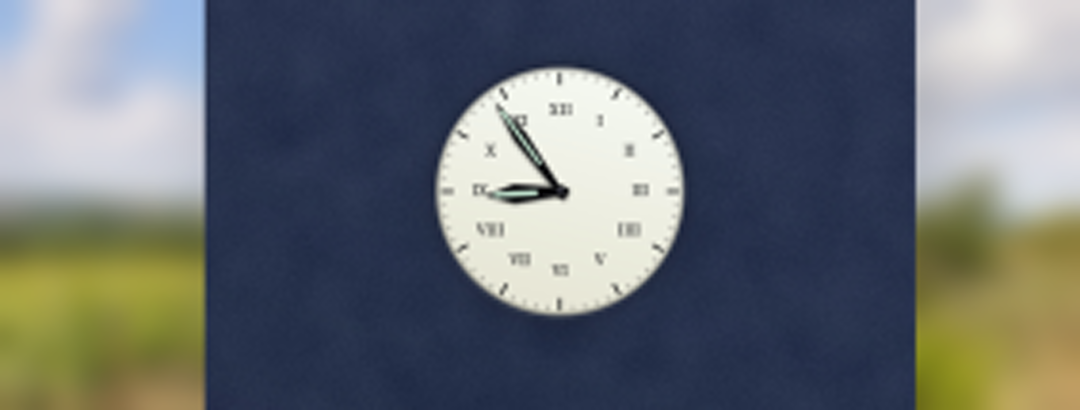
h=8 m=54
